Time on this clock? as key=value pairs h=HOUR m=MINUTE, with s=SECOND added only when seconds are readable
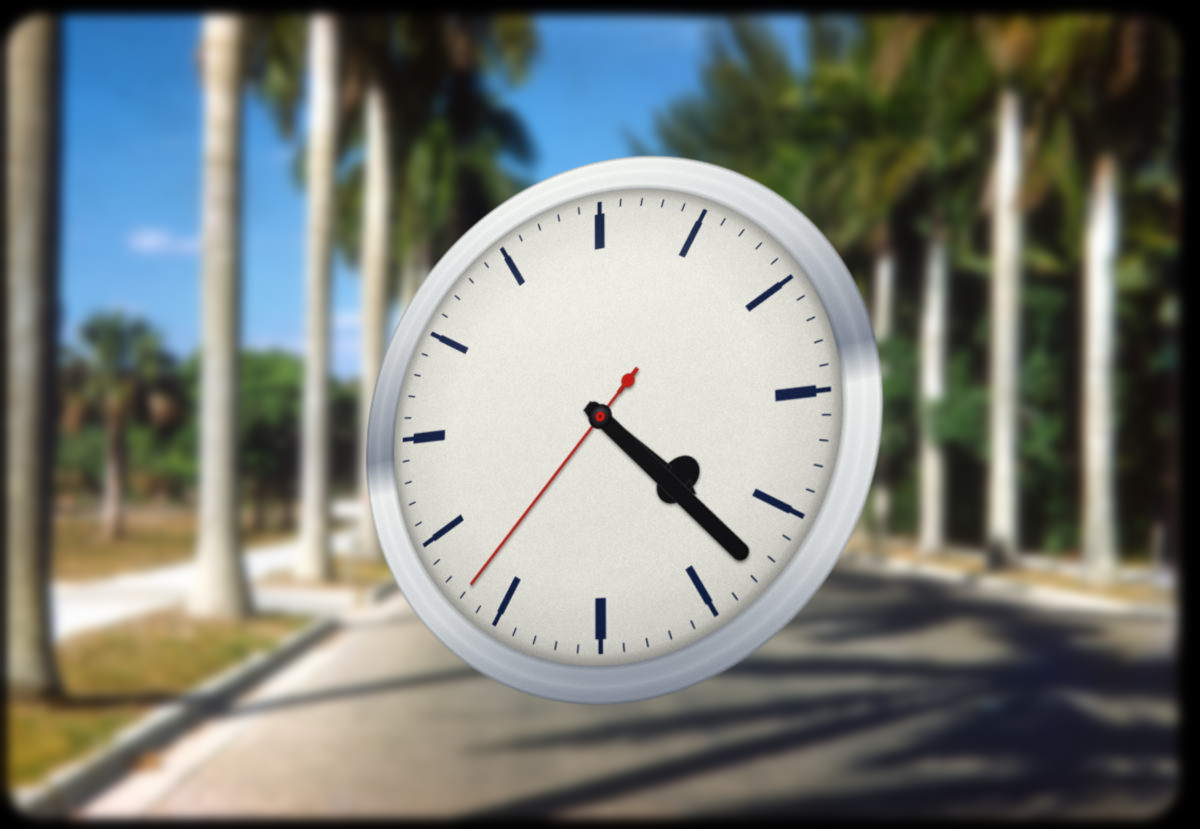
h=4 m=22 s=37
